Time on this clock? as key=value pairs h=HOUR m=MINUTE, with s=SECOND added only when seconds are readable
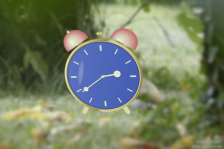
h=2 m=39
